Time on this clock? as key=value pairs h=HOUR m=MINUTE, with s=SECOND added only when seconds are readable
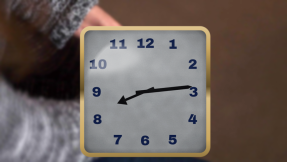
h=8 m=14
